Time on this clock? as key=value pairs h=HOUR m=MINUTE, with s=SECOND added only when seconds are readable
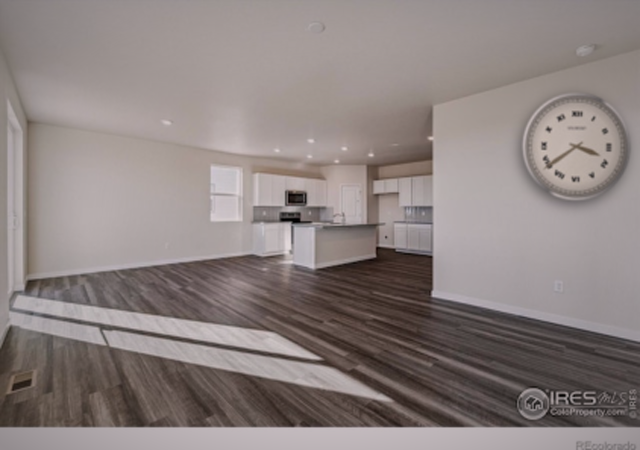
h=3 m=39
